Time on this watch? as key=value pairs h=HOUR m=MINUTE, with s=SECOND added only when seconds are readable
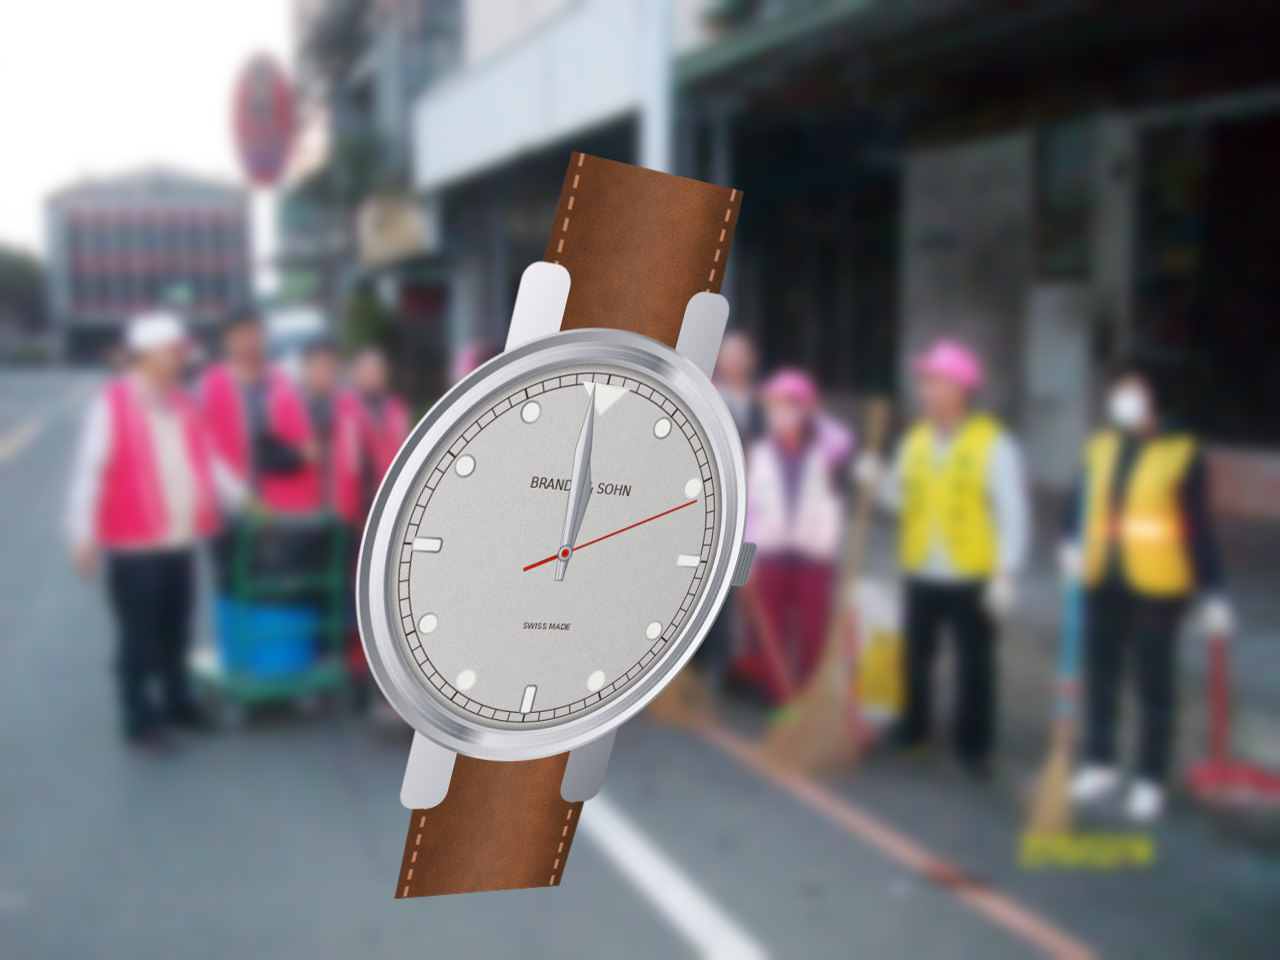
h=11 m=59 s=11
